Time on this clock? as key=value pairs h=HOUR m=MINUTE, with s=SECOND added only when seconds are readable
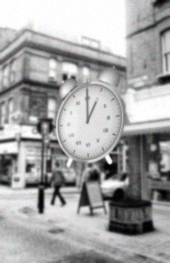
h=1 m=0
